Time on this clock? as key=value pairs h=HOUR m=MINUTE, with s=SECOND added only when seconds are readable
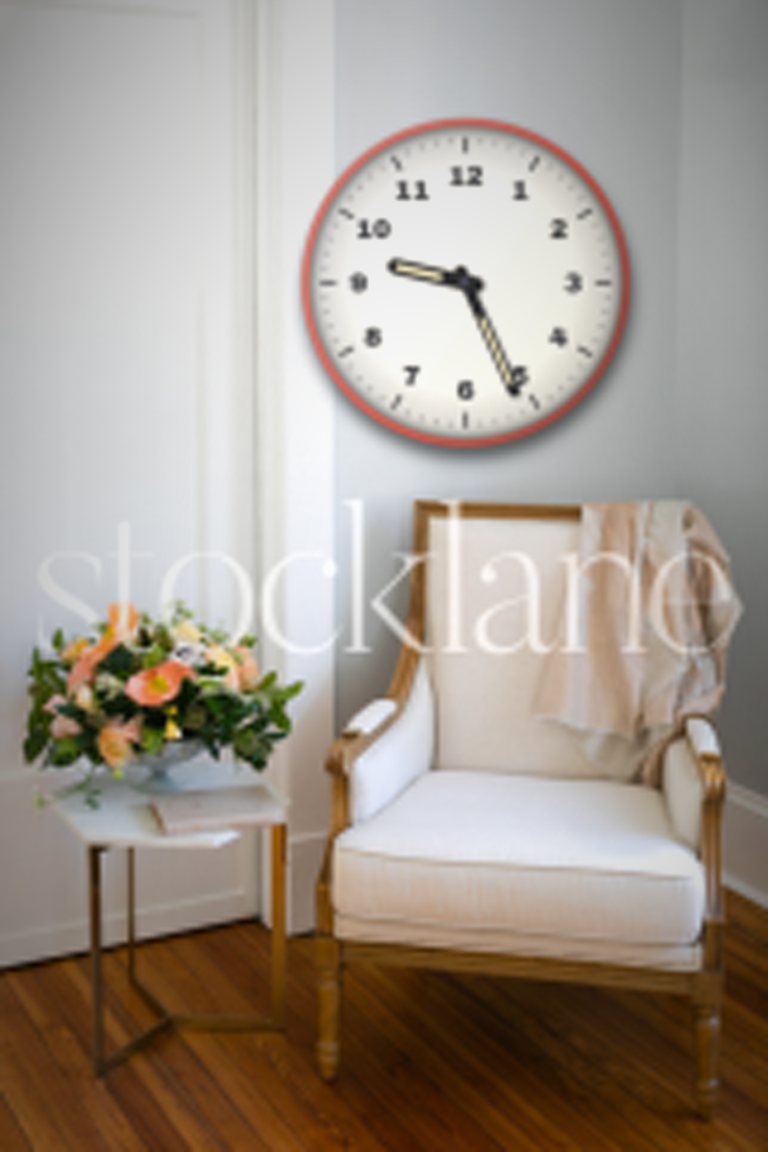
h=9 m=26
